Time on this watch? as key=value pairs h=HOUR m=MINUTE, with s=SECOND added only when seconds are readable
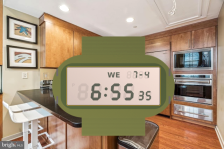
h=6 m=55 s=35
